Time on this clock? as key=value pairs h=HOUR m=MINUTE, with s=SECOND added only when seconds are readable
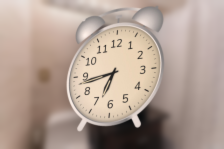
h=6 m=43
